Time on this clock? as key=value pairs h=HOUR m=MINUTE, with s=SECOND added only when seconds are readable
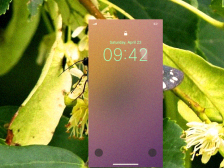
h=9 m=42
